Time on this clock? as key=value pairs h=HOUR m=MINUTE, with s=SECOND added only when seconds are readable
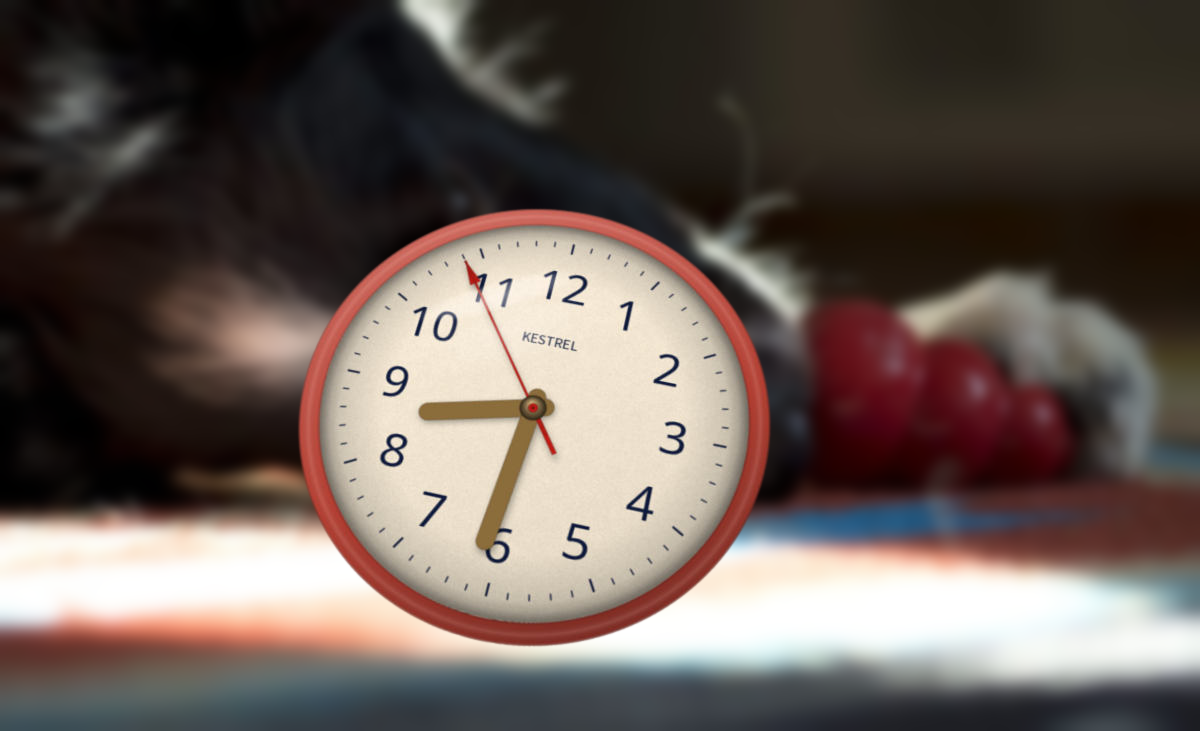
h=8 m=30 s=54
